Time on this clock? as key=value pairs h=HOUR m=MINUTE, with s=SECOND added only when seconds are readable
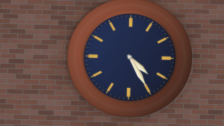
h=4 m=25
